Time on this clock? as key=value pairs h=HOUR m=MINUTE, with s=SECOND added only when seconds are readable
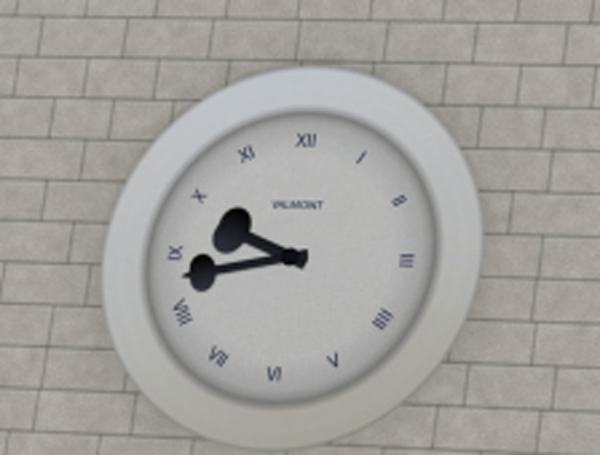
h=9 m=43
